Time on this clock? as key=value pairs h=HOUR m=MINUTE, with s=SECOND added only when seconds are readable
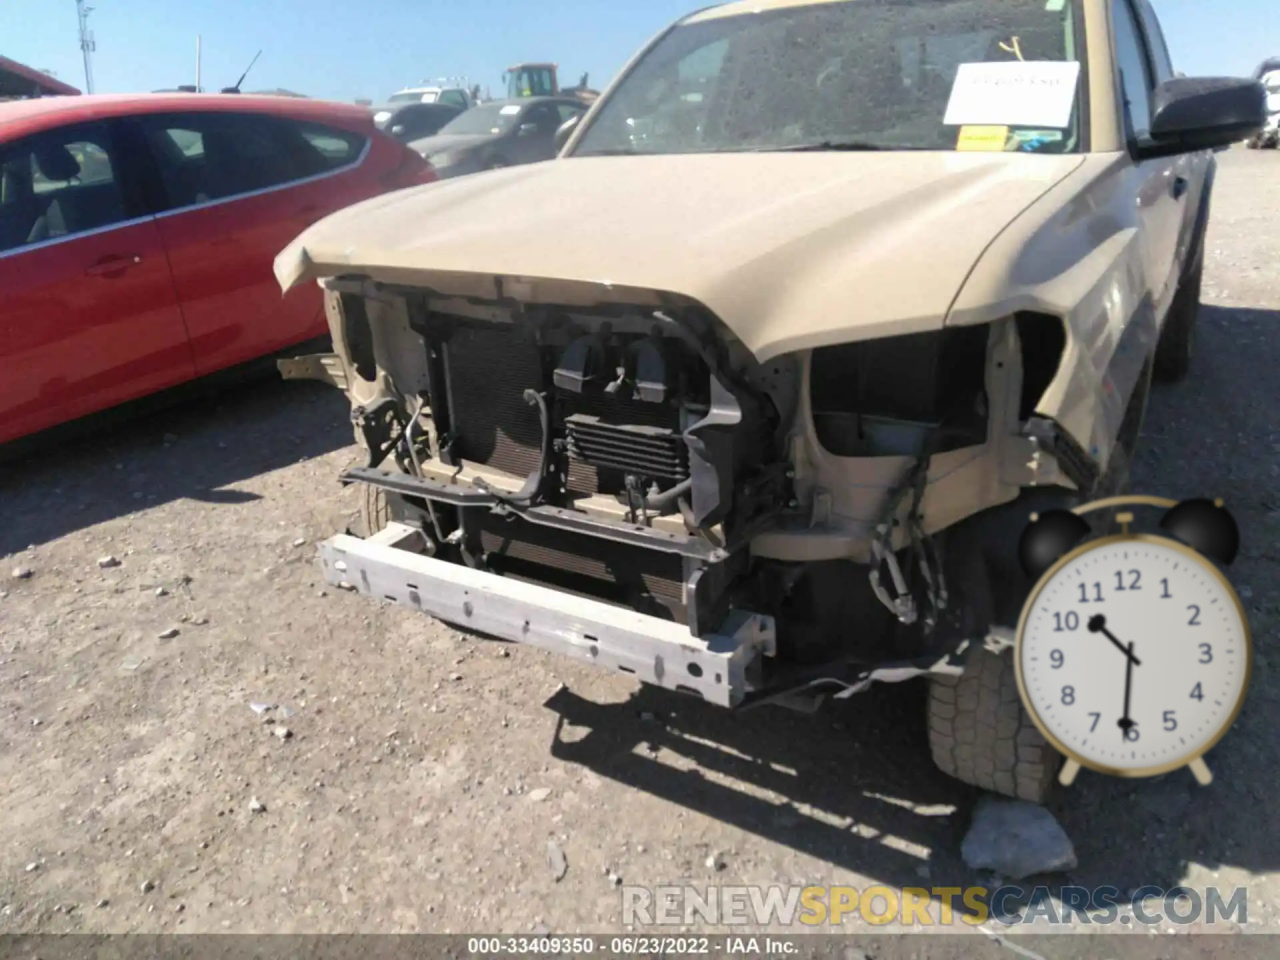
h=10 m=31
